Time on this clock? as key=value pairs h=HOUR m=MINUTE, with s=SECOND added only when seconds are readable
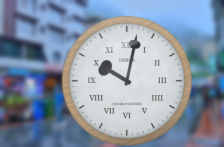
h=10 m=2
